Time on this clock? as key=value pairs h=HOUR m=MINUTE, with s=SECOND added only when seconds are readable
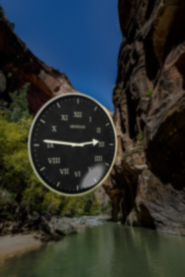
h=2 m=46
